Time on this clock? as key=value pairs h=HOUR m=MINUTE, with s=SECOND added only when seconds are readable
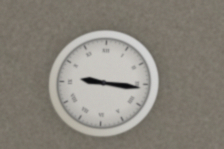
h=9 m=16
